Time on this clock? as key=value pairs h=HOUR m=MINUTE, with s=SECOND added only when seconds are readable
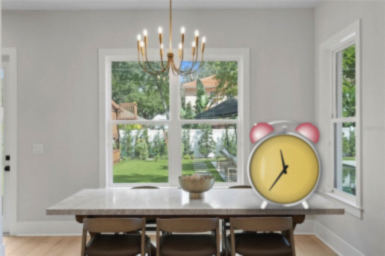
h=11 m=36
